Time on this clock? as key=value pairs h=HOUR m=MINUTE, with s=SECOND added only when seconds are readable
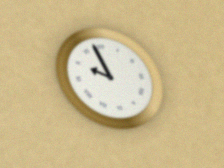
h=9 m=58
